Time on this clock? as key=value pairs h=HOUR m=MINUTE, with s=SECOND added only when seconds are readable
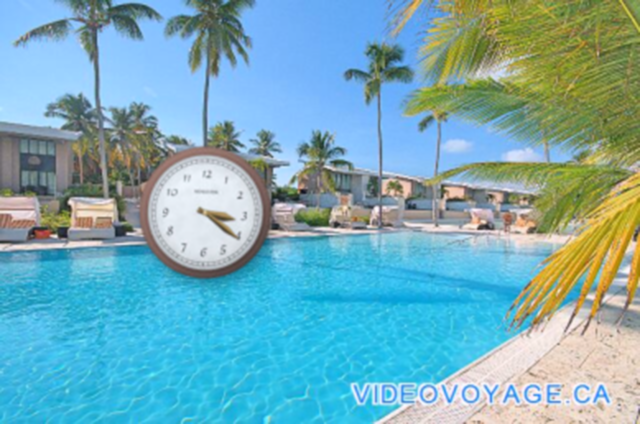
h=3 m=21
